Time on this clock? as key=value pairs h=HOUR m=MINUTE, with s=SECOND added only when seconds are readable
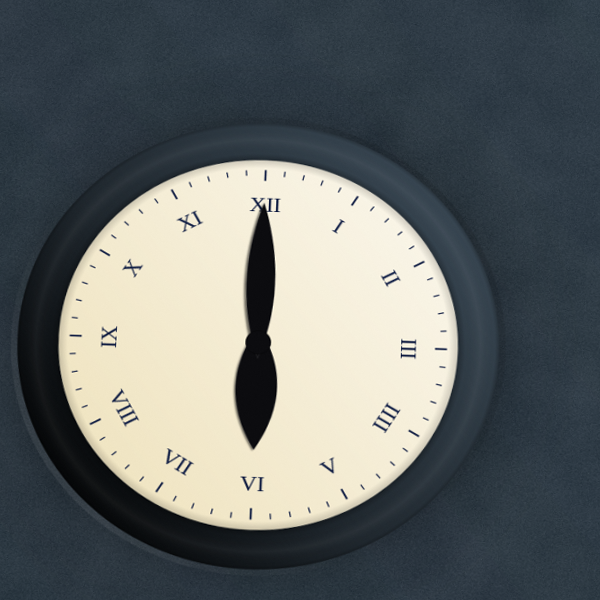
h=6 m=0
